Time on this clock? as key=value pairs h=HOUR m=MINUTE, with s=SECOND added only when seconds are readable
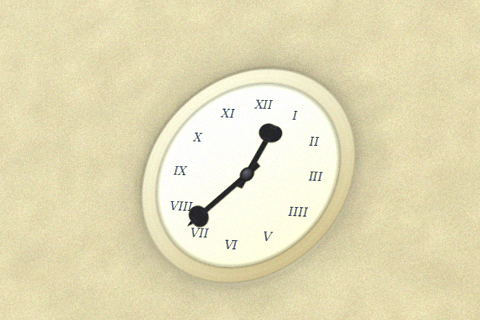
h=12 m=37
